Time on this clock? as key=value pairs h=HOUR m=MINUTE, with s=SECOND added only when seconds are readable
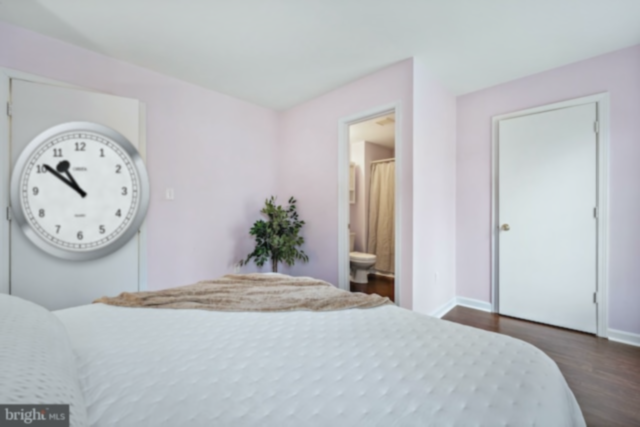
h=10 m=51
